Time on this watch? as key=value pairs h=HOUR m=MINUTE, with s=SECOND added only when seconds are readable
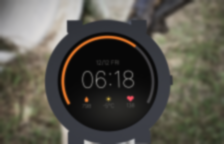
h=6 m=18
